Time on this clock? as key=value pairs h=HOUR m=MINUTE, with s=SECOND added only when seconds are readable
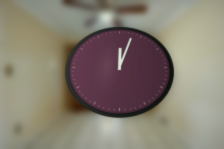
h=12 m=3
